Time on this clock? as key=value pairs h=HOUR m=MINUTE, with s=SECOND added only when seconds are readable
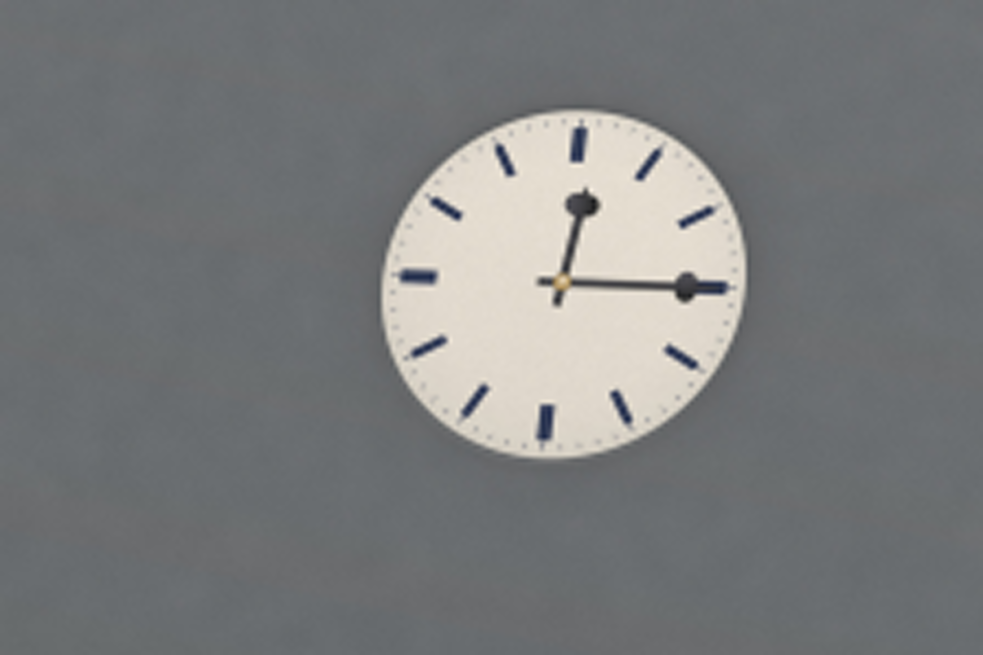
h=12 m=15
